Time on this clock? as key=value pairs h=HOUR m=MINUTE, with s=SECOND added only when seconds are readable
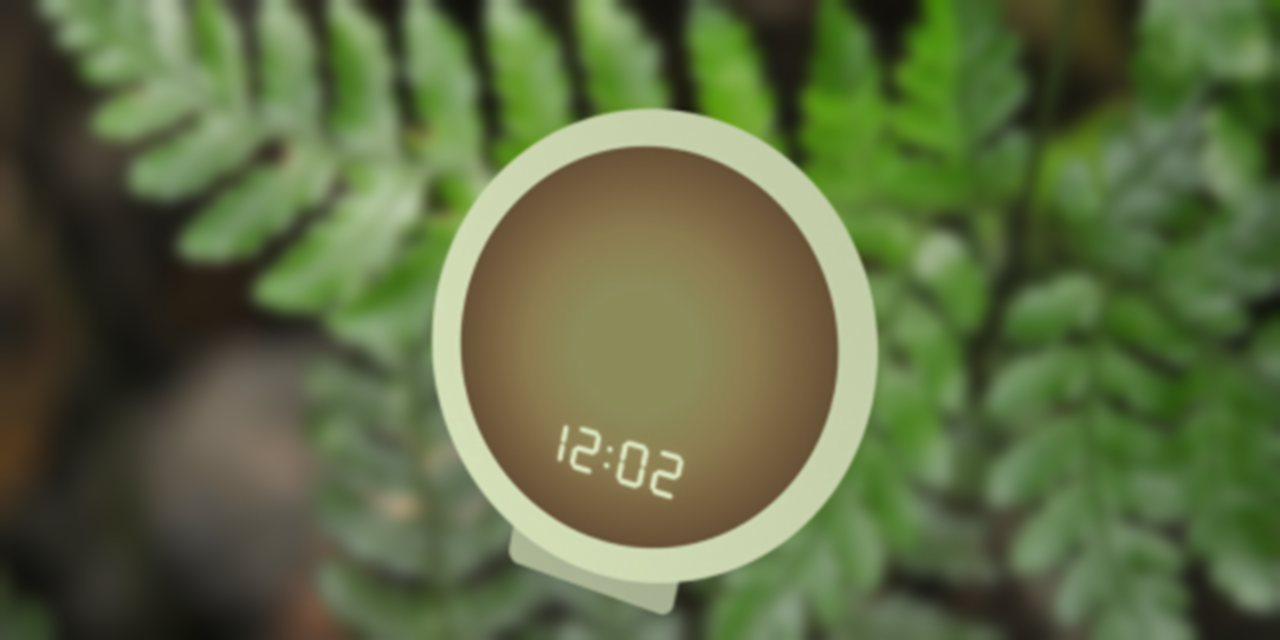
h=12 m=2
